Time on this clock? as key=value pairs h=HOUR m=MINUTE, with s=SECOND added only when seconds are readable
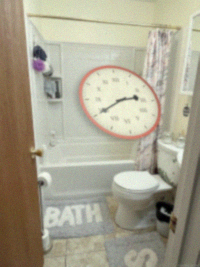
h=2 m=40
